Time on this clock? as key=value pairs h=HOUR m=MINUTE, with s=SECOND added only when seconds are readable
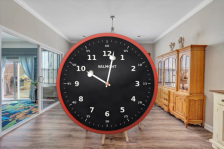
h=10 m=2
